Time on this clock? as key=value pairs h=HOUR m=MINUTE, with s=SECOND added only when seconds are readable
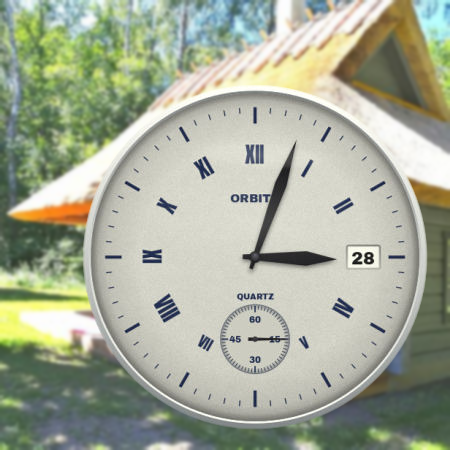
h=3 m=3 s=15
